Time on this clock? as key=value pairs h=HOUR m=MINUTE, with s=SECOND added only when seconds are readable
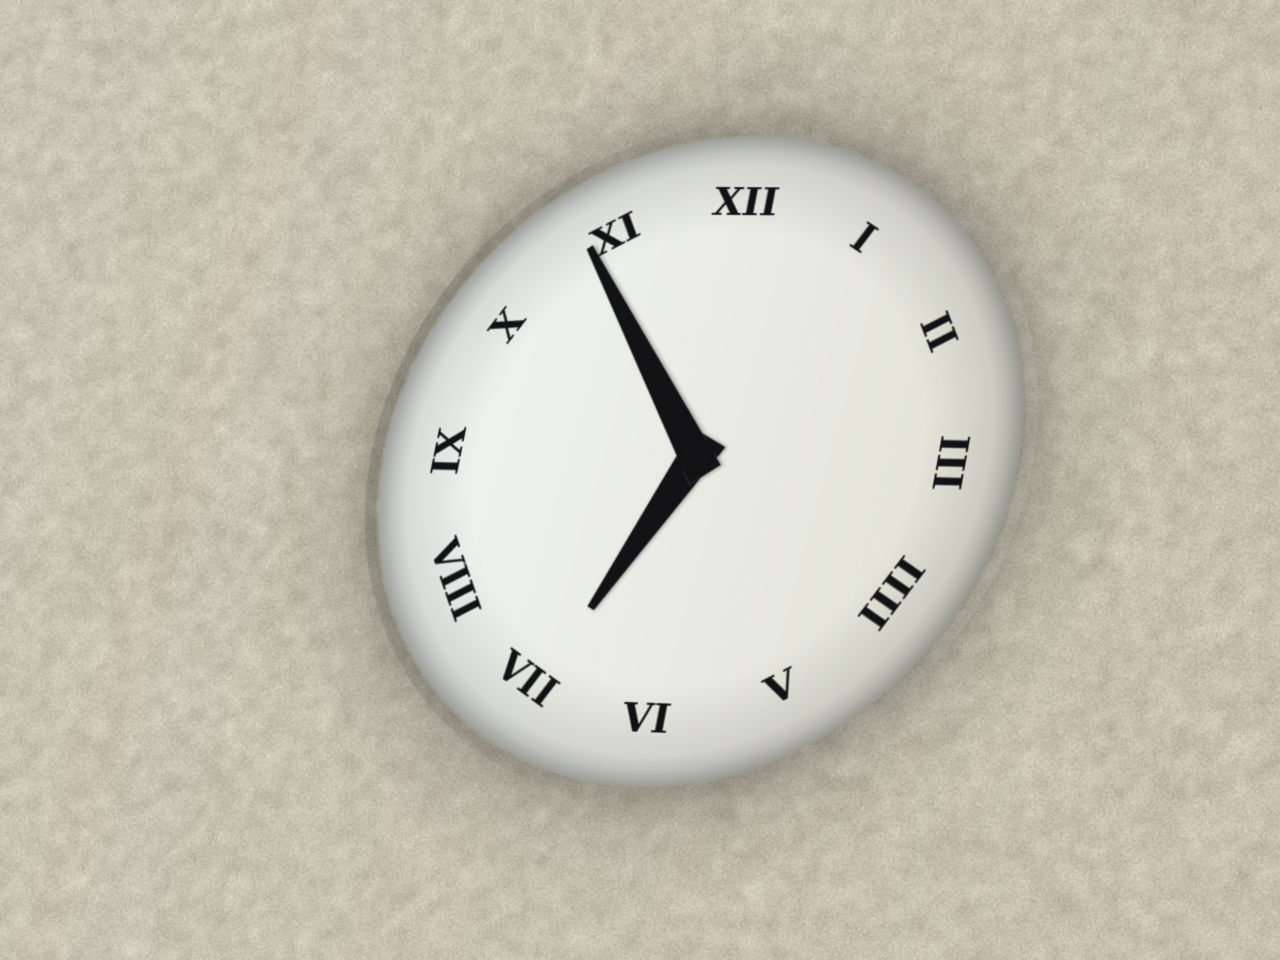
h=6 m=54
